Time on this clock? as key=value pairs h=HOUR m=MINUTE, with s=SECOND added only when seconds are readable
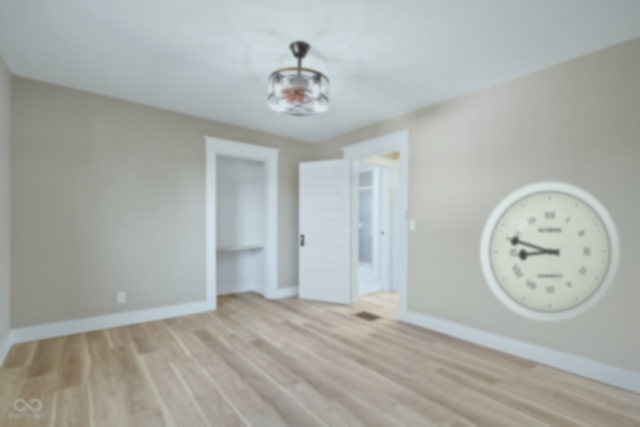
h=8 m=48
